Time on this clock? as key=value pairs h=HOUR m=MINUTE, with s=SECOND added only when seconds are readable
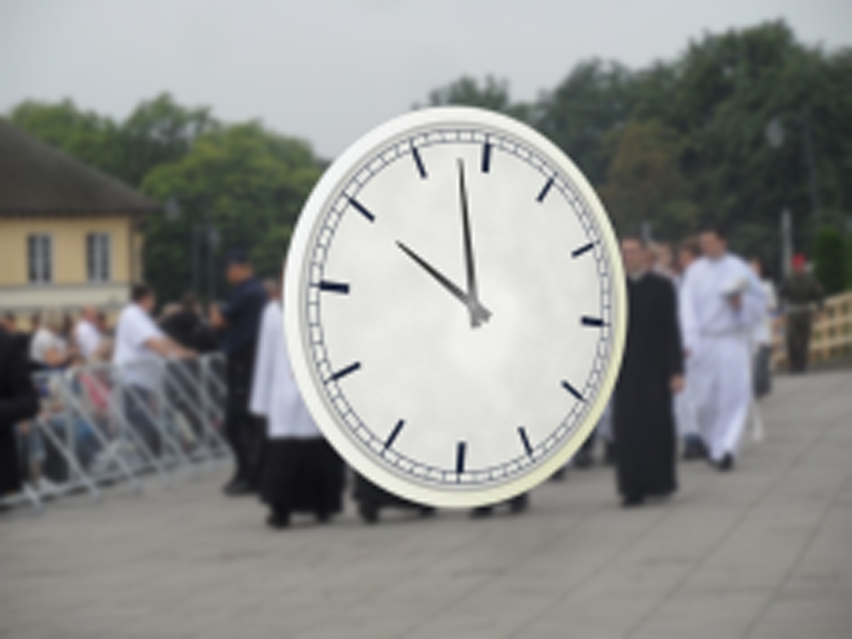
h=9 m=58
